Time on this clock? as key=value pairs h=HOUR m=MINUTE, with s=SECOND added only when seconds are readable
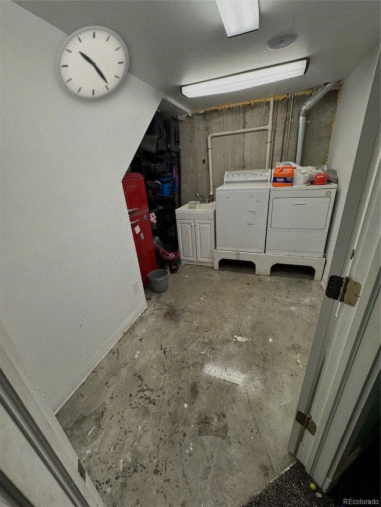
h=10 m=24
